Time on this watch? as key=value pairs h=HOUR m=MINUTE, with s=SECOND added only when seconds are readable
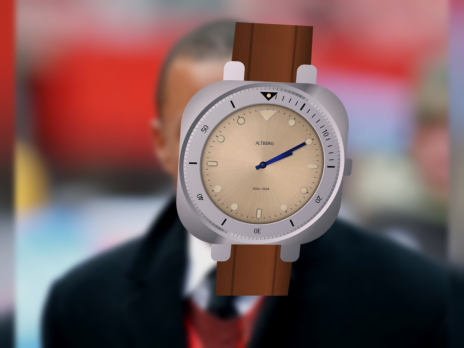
h=2 m=10
